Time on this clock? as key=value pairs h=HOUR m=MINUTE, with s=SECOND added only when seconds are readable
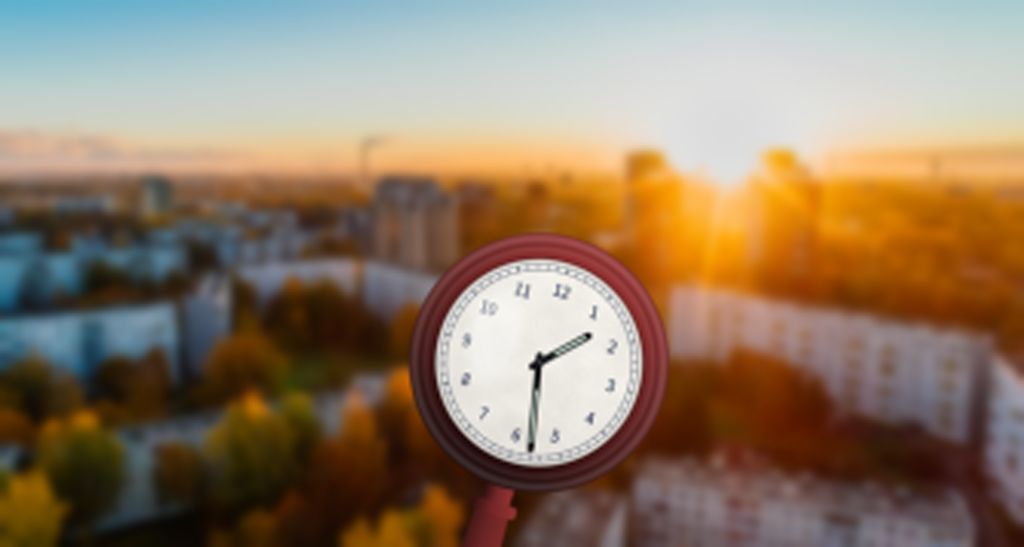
h=1 m=28
